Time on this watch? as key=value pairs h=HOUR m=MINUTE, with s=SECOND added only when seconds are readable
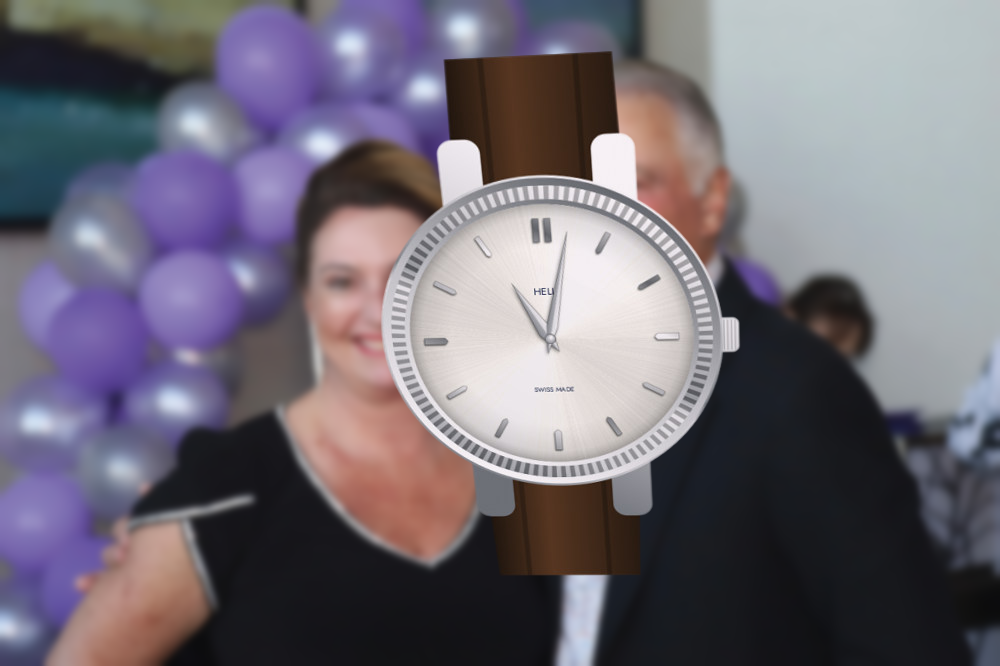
h=11 m=2
